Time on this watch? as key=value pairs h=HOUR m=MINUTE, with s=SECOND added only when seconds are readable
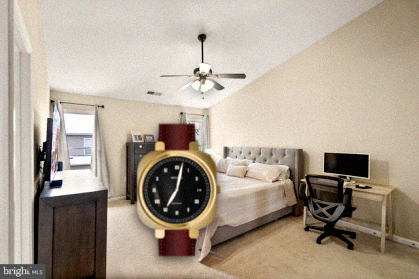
h=7 m=2
